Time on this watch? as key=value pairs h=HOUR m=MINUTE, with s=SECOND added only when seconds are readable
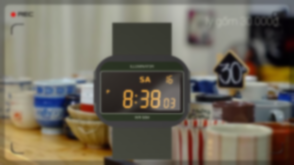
h=8 m=38
